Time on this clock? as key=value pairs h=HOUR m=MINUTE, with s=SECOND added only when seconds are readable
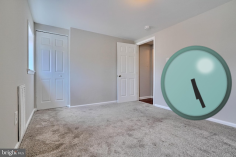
h=5 m=26
